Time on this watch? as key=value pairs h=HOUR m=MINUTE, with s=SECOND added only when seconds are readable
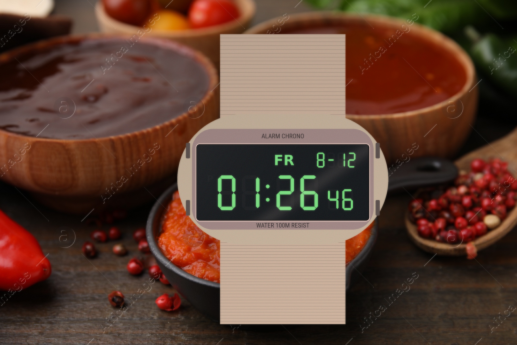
h=1 m=26 s=46
